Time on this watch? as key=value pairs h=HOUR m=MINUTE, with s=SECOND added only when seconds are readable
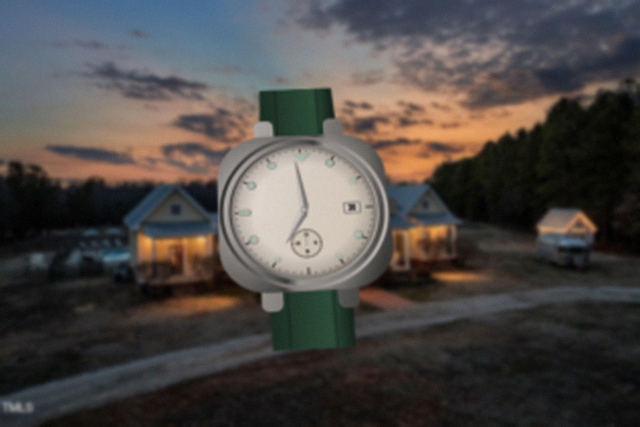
h=6 m=59
